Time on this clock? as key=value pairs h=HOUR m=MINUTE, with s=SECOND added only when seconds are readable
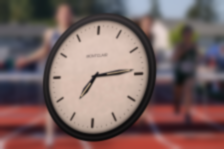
h=7 m=14
